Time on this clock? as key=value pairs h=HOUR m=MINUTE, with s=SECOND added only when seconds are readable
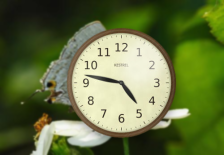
h=4 m=47
